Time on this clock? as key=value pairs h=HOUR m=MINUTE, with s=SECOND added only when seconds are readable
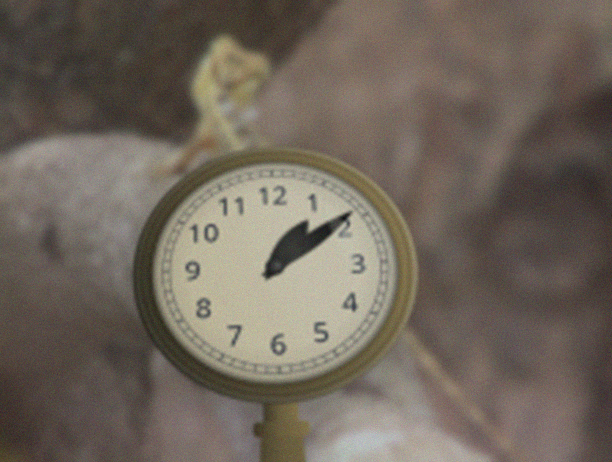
h=1 m=9
